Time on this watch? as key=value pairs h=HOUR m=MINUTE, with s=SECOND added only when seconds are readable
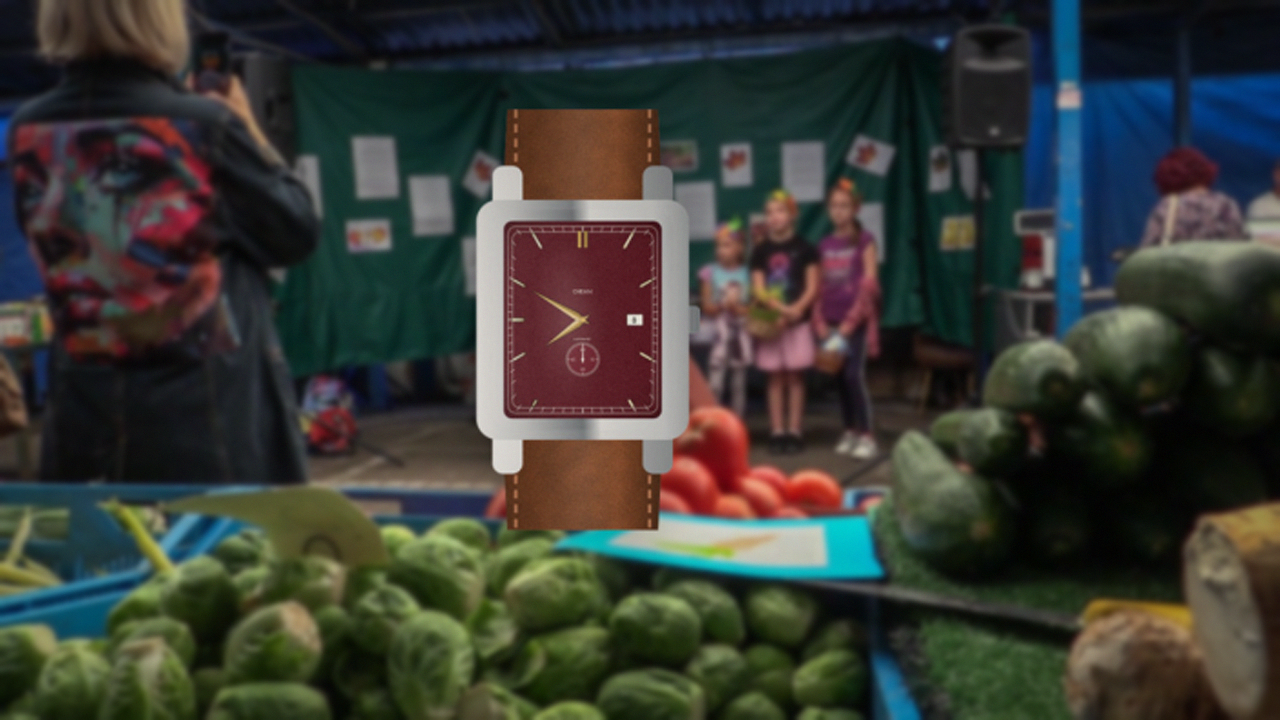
h=7 m=50
